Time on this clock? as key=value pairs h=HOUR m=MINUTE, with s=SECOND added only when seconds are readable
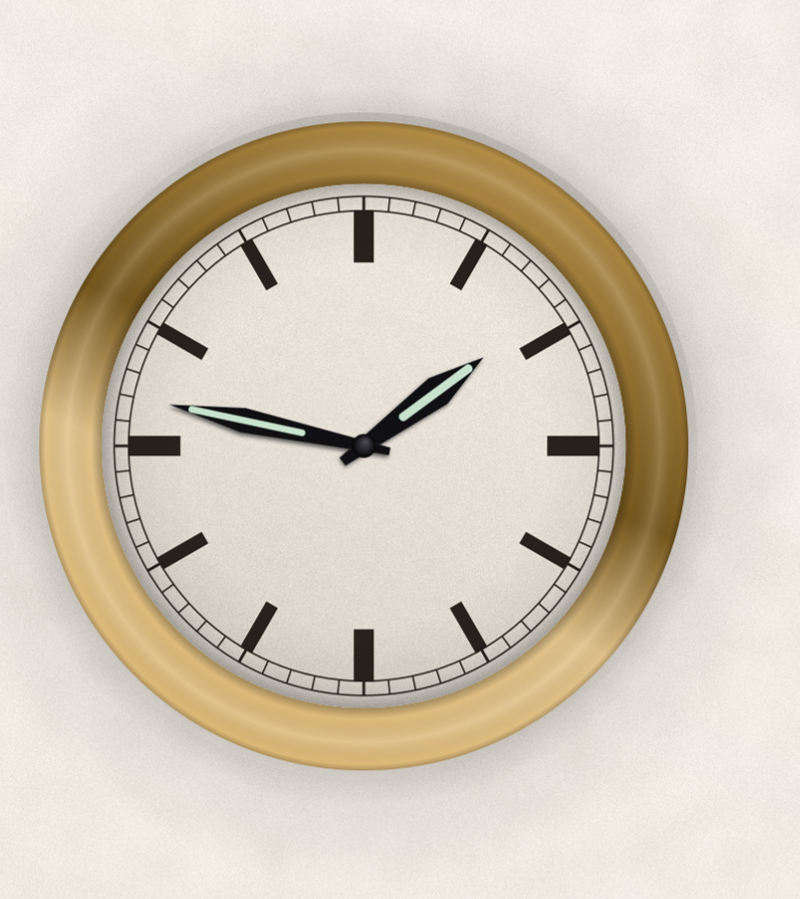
h=1 m=47
